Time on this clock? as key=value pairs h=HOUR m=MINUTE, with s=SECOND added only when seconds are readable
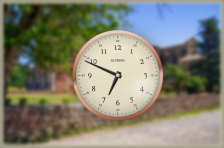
h=6 m=49
